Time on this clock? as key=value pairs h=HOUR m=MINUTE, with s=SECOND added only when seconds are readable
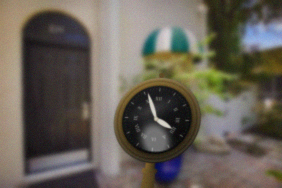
h=3 m=56
